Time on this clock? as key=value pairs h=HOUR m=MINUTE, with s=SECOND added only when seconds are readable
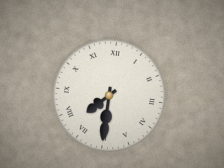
h=7 m=30
